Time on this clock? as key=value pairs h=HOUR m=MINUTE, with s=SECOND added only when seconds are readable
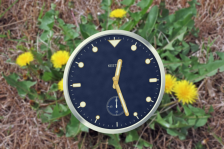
h=12 m=27
